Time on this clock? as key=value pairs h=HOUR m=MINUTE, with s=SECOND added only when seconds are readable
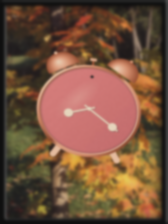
h=8 m=21
